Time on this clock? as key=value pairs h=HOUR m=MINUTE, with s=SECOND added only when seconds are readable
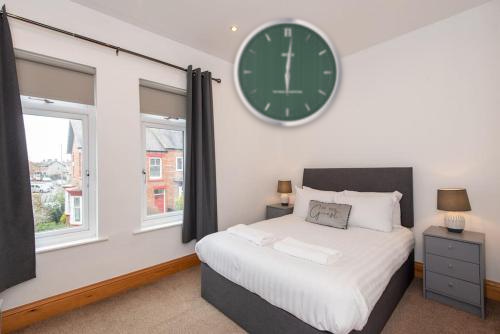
h=6 m=1
